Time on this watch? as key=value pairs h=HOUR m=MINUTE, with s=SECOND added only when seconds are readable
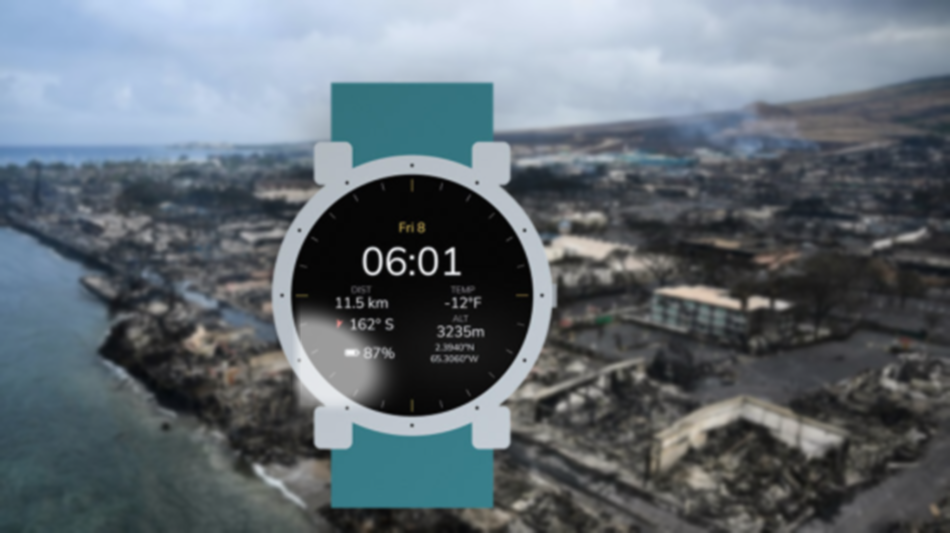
h=6 m=1
